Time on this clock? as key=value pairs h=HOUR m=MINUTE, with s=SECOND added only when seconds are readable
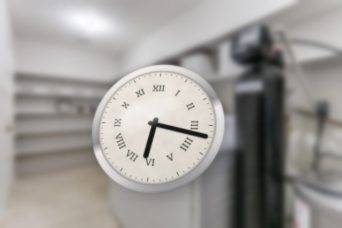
h=6 m=17
